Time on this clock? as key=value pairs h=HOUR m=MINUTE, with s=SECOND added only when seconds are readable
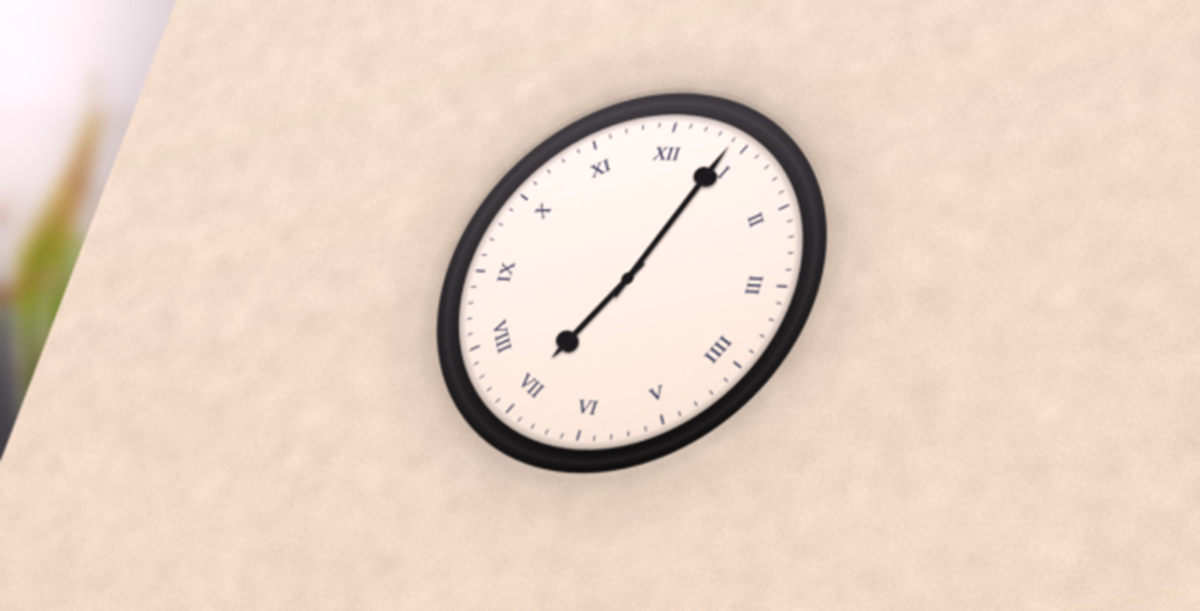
h=7 m=4
